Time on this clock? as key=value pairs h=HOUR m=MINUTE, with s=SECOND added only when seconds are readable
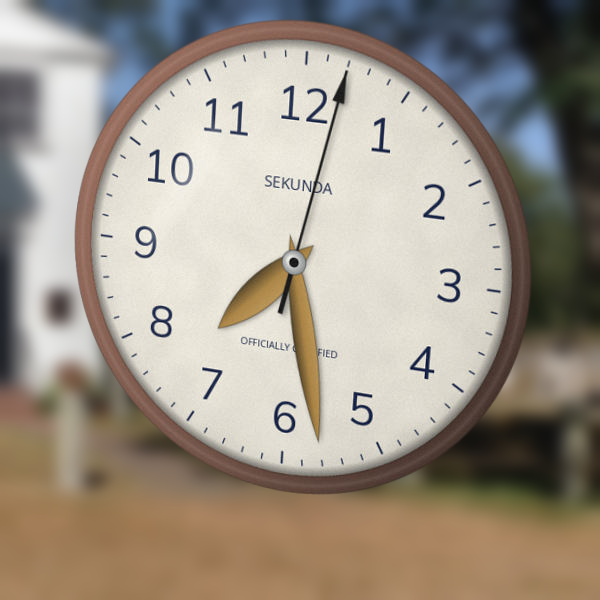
h=7 m=28 s=2
